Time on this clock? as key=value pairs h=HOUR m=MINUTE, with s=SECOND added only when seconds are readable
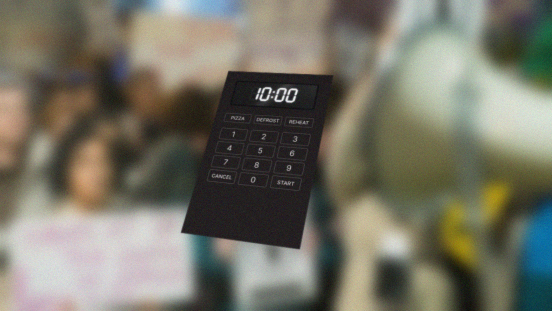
h=10 m=0
